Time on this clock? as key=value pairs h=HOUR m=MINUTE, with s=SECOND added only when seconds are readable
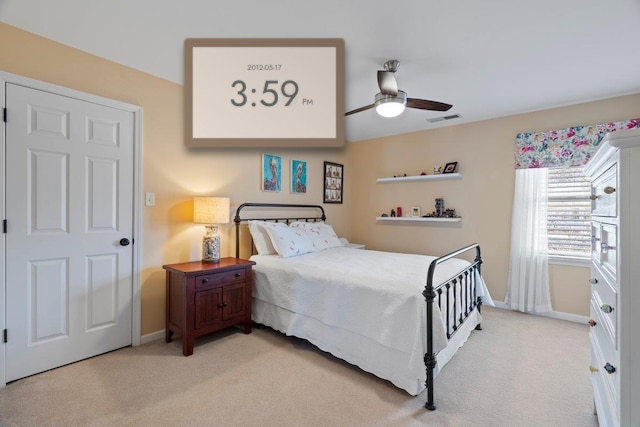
h=3 m=59
